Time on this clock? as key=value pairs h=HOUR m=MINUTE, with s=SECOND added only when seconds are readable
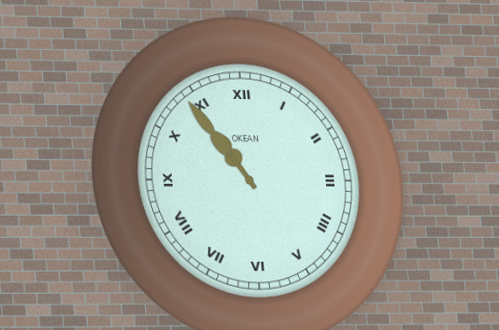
h=10 m=54
